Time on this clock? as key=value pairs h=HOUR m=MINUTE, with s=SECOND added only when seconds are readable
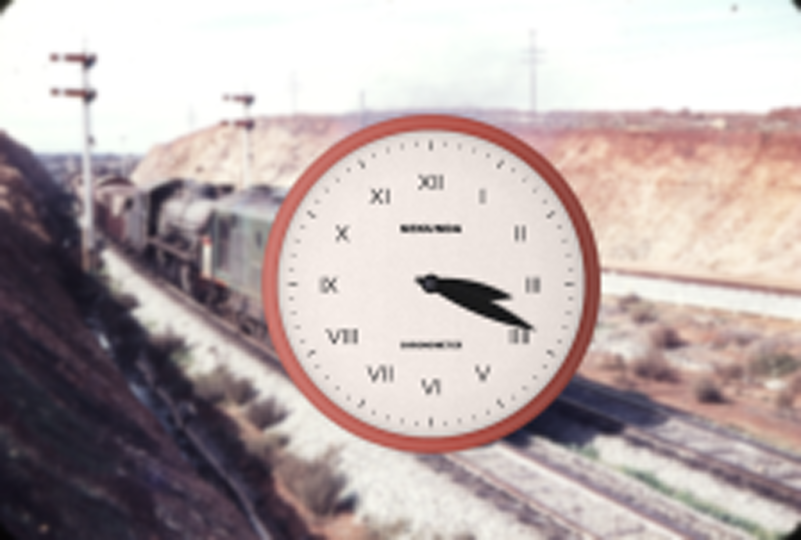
h=3 m=19
